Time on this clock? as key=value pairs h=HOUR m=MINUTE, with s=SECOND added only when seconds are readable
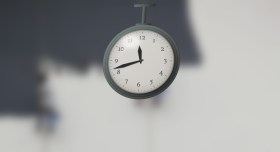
h=11 m=42
